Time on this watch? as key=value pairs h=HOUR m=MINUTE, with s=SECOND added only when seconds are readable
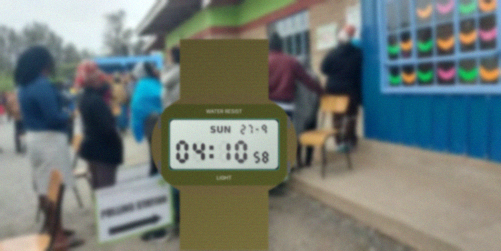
h=4 m=10 s=58
